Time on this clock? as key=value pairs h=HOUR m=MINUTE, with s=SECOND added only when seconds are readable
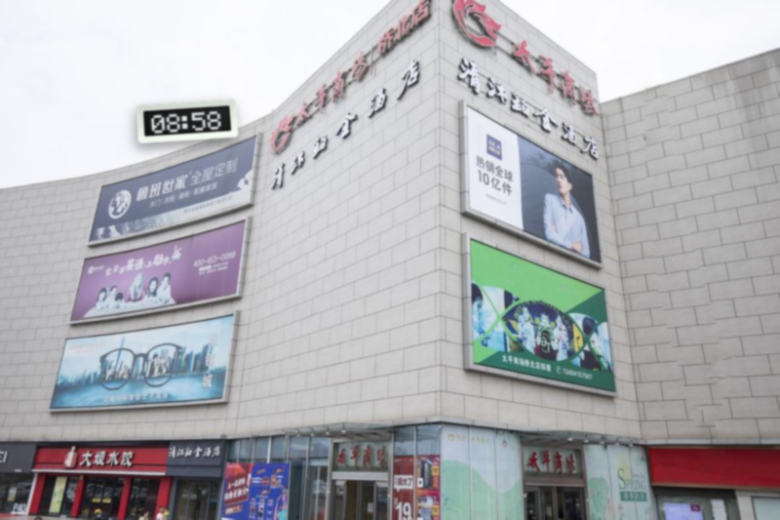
h=8 m=58
